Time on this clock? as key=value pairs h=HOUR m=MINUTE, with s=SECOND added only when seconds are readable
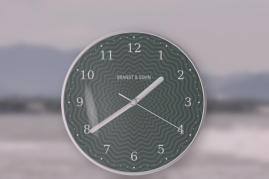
h=1 m=39 s=20
